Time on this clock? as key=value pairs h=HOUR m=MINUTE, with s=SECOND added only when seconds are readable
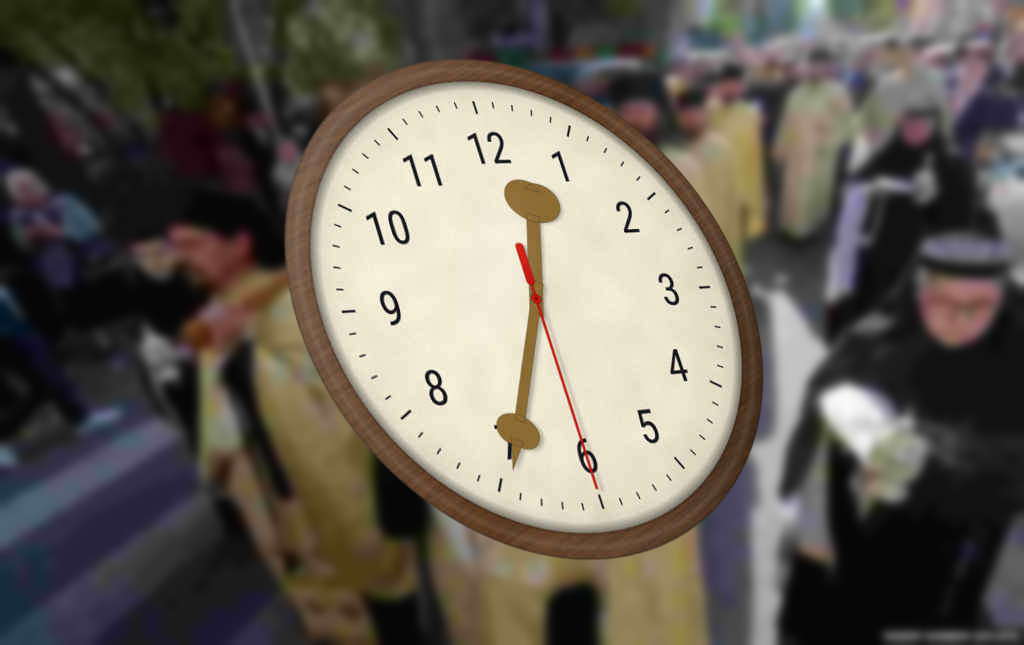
h=12 m=34 s=30
